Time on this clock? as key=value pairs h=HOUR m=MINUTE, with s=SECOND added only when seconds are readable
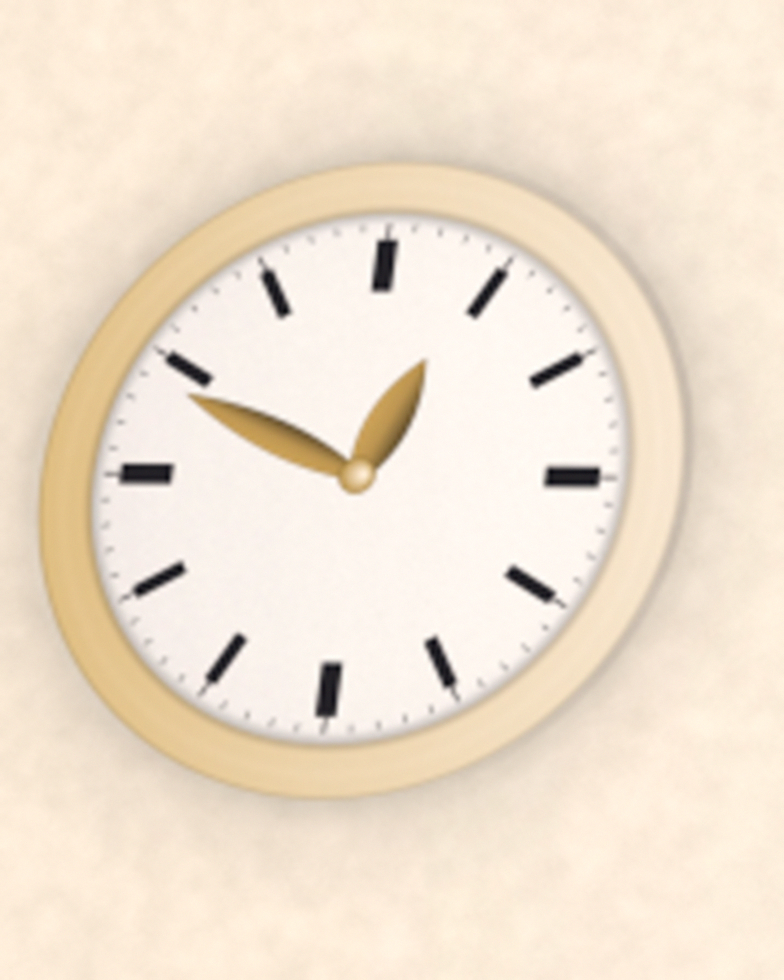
h=12 m=49
